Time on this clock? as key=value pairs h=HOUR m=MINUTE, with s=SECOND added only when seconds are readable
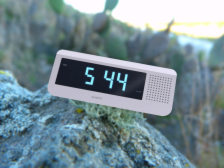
h=5 m=44
